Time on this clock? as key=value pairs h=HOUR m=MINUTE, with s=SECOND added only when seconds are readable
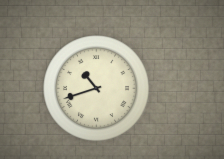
h=10 m=42
